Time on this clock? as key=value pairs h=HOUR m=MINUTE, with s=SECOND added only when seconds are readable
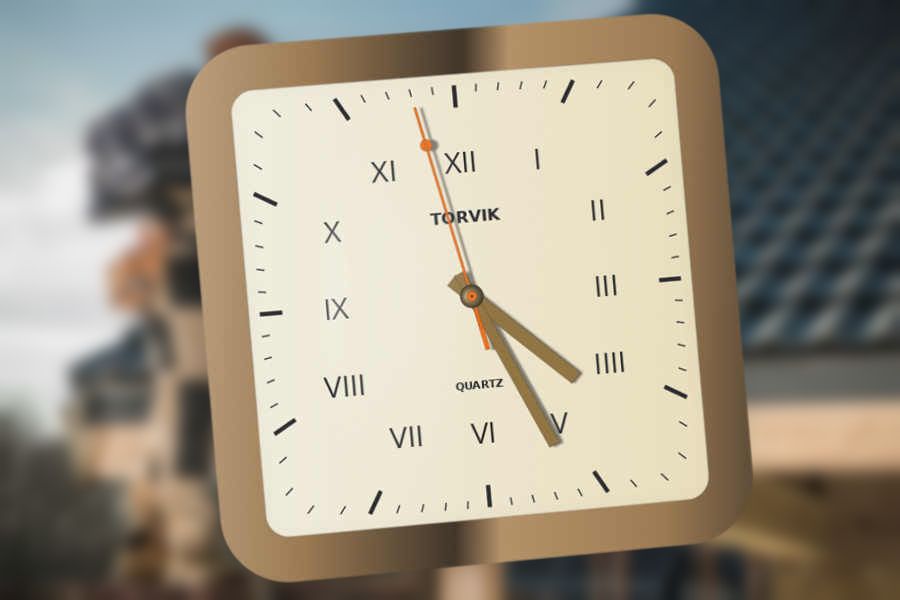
h=4 m=25 s=58
